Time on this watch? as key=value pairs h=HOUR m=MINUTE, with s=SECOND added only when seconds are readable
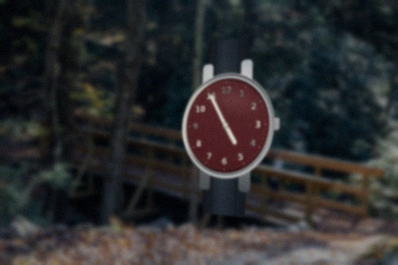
h=4 m=55
